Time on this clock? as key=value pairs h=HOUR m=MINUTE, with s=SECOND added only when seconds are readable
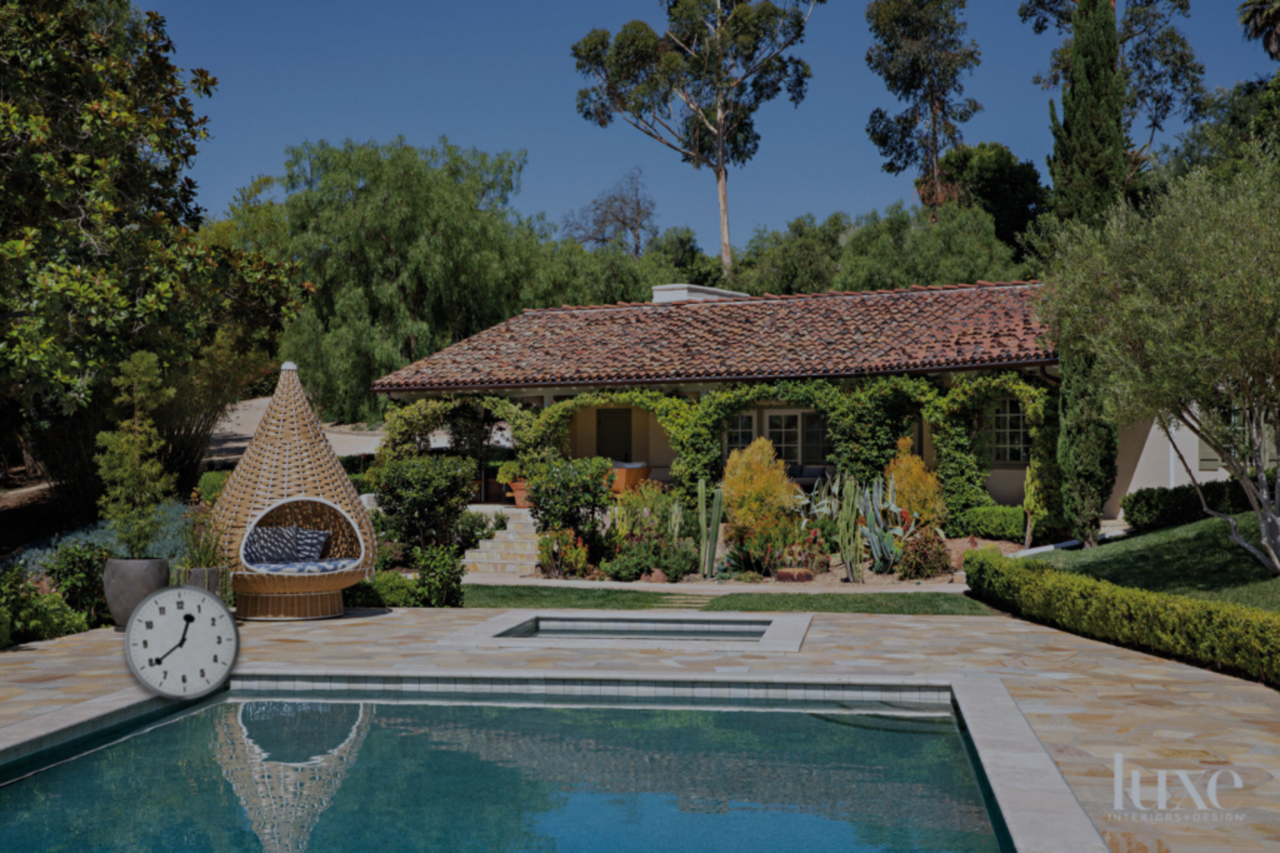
h=12 m=39
